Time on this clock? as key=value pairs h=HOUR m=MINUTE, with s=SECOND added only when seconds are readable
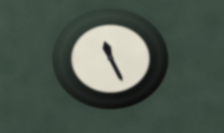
h=11 m=26
